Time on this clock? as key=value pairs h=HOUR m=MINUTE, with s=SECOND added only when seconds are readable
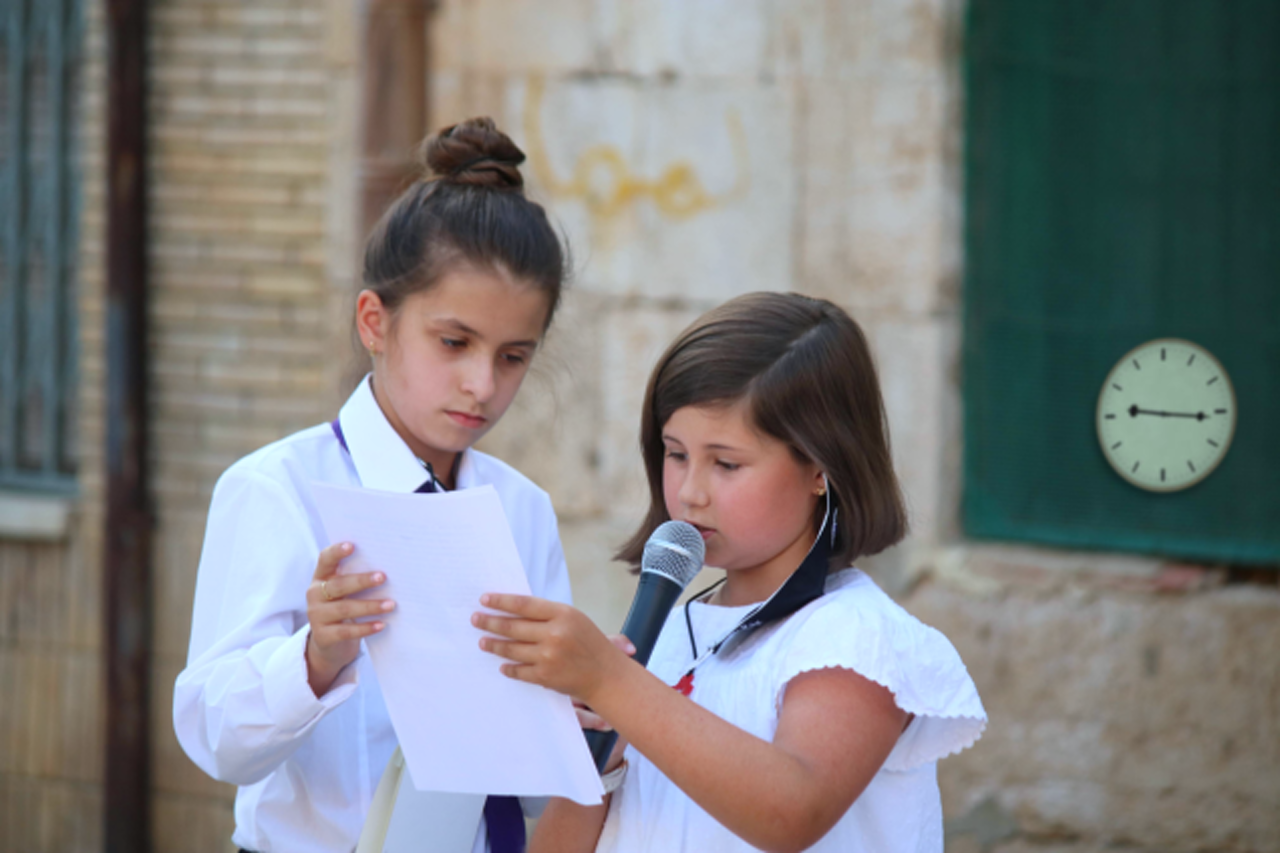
h=9 m=16
